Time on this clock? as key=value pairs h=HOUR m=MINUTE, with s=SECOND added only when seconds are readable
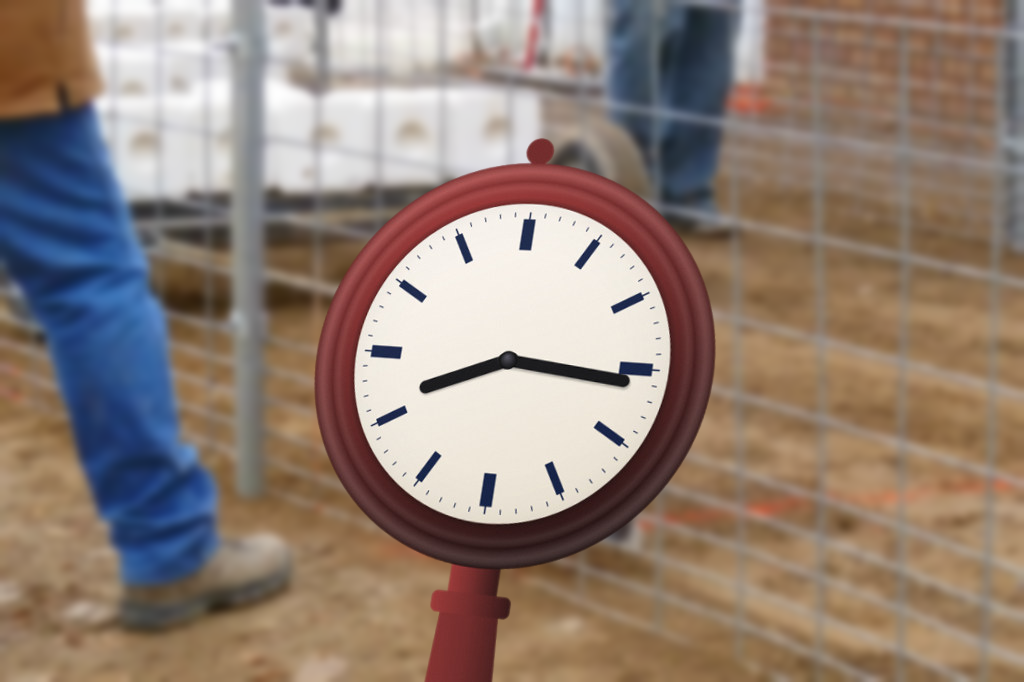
h=8 m=16
